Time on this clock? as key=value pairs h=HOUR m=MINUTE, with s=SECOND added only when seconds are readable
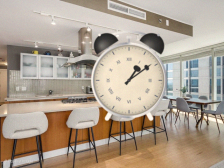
h=1 m=9
